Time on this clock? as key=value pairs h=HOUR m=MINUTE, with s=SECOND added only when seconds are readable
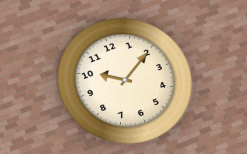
h=10 m=10
